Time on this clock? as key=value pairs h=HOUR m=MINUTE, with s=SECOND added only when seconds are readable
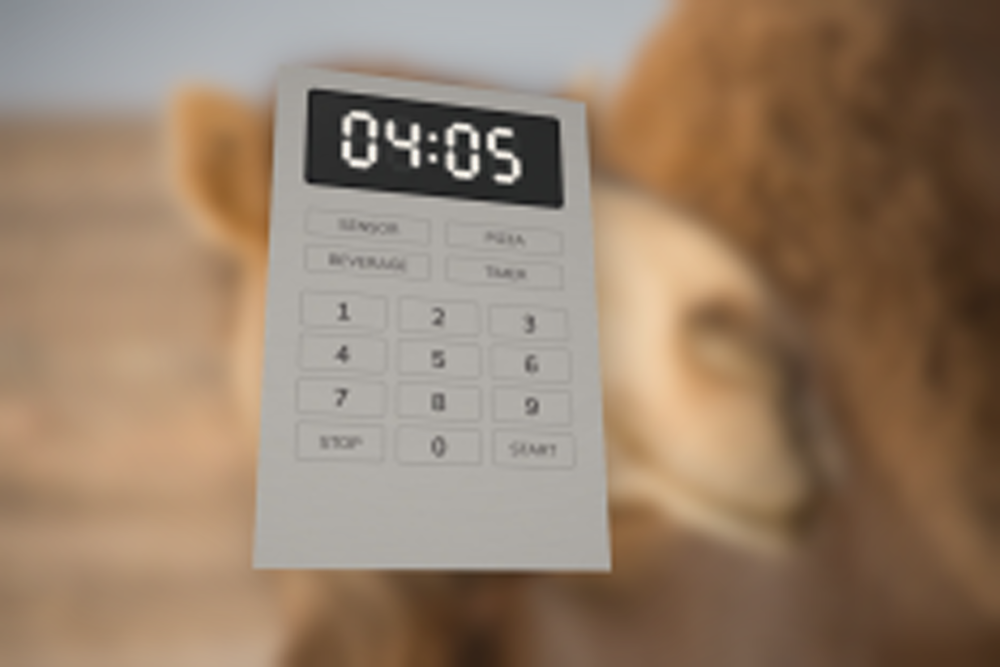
h=4 m=5
